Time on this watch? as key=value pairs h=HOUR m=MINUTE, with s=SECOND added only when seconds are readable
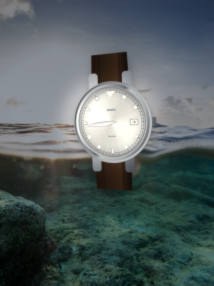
h=8 m=44
